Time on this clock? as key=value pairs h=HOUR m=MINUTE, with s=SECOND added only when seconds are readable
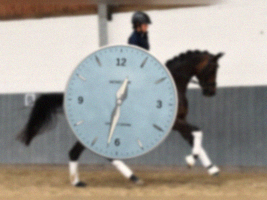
h=12 m=32
